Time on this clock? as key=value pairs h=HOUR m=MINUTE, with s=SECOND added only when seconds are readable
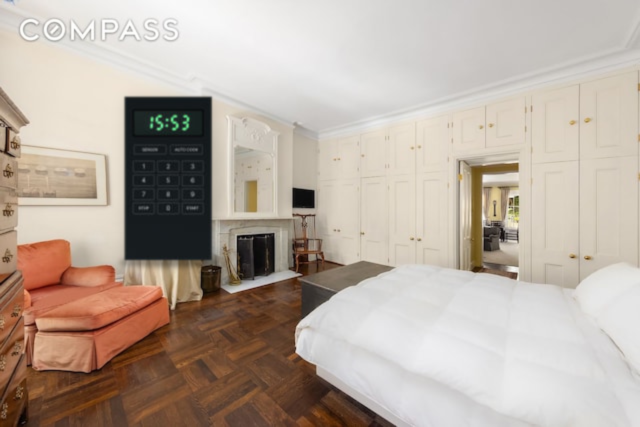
h=15 m=53
